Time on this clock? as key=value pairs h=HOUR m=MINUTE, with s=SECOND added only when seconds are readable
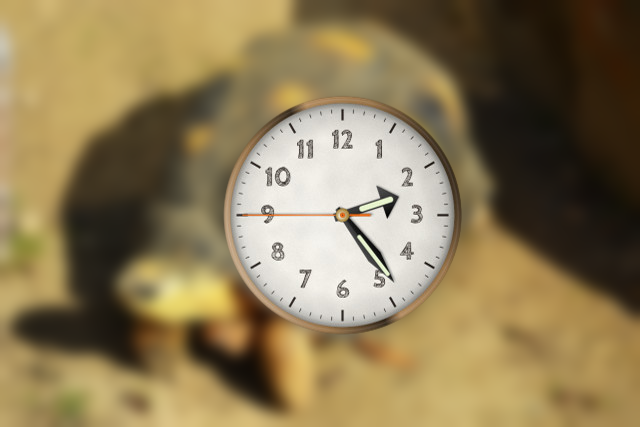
h=2 m=23 s=45
